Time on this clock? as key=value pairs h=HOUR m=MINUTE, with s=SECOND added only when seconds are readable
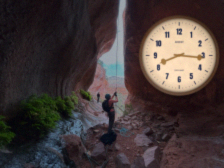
h=8 m=16
